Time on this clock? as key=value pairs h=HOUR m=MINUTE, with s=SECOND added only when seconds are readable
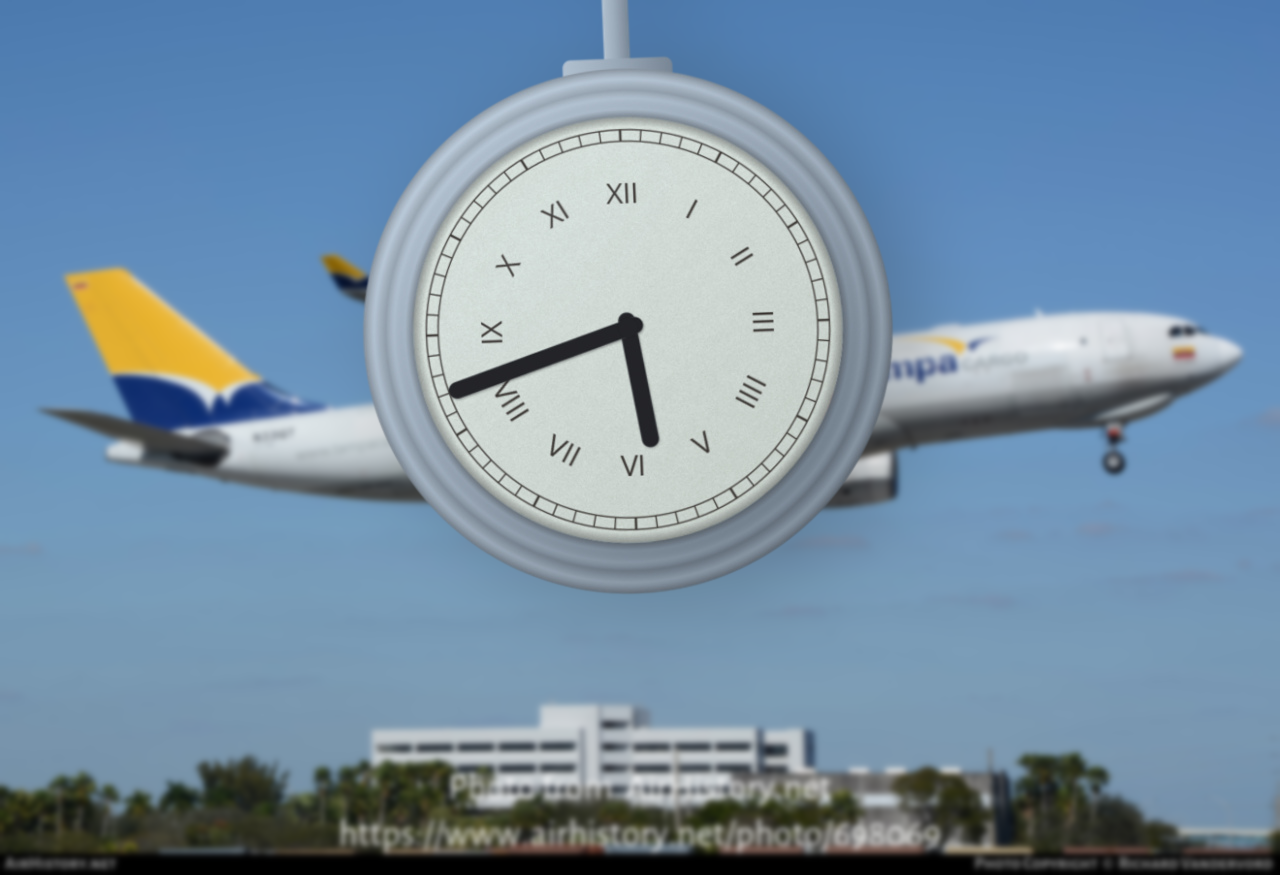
h=5 m=42
